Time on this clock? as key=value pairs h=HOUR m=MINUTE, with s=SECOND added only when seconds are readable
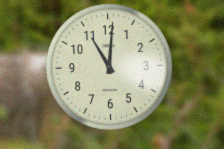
h=11 m=1
